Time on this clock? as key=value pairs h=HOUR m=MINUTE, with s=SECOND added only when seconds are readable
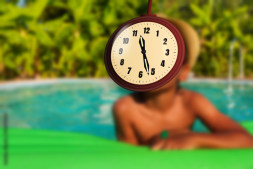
h=11 m=27
